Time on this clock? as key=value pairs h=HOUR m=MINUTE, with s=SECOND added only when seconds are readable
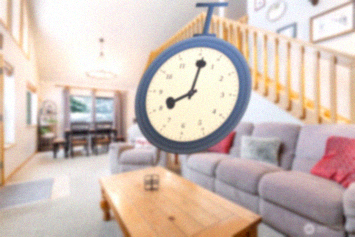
h=8 m=1
